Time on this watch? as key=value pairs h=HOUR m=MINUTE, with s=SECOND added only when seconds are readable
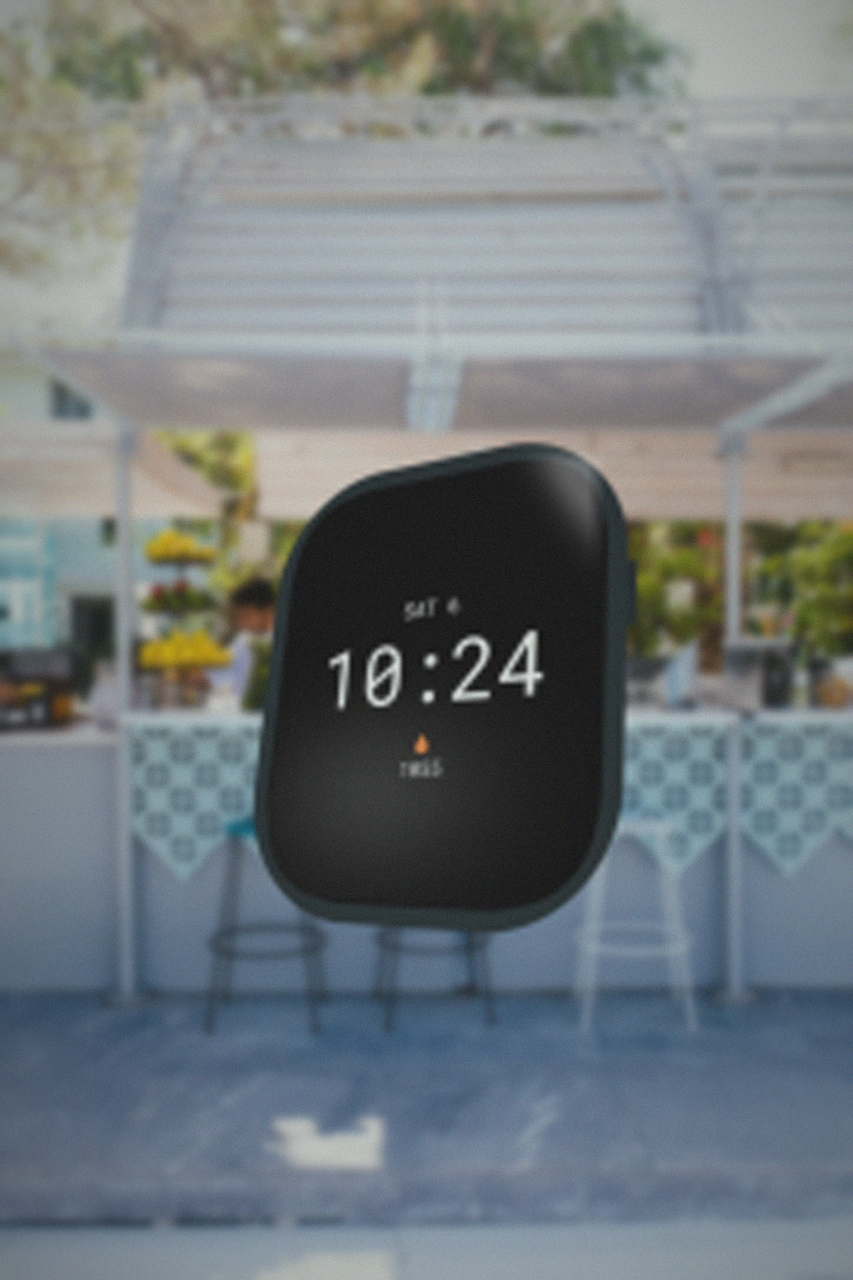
h=10 m=24
